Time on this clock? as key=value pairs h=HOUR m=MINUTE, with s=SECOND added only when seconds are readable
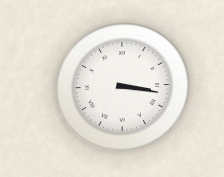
h=3 m=17
